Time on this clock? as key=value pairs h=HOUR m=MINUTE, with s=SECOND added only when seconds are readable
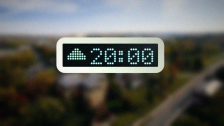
h=20 m=0
